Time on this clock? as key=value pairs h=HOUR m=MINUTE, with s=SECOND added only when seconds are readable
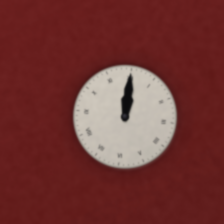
h=12 m=0
